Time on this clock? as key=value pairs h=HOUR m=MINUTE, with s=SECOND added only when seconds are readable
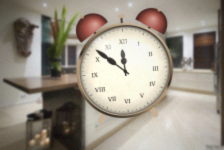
h=11 m=52
